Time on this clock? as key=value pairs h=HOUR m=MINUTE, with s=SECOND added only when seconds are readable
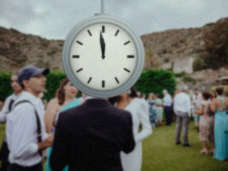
h=11 m=59
